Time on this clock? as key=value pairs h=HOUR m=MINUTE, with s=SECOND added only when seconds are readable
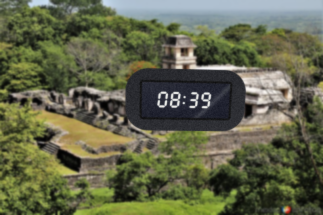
h=8 m=39
